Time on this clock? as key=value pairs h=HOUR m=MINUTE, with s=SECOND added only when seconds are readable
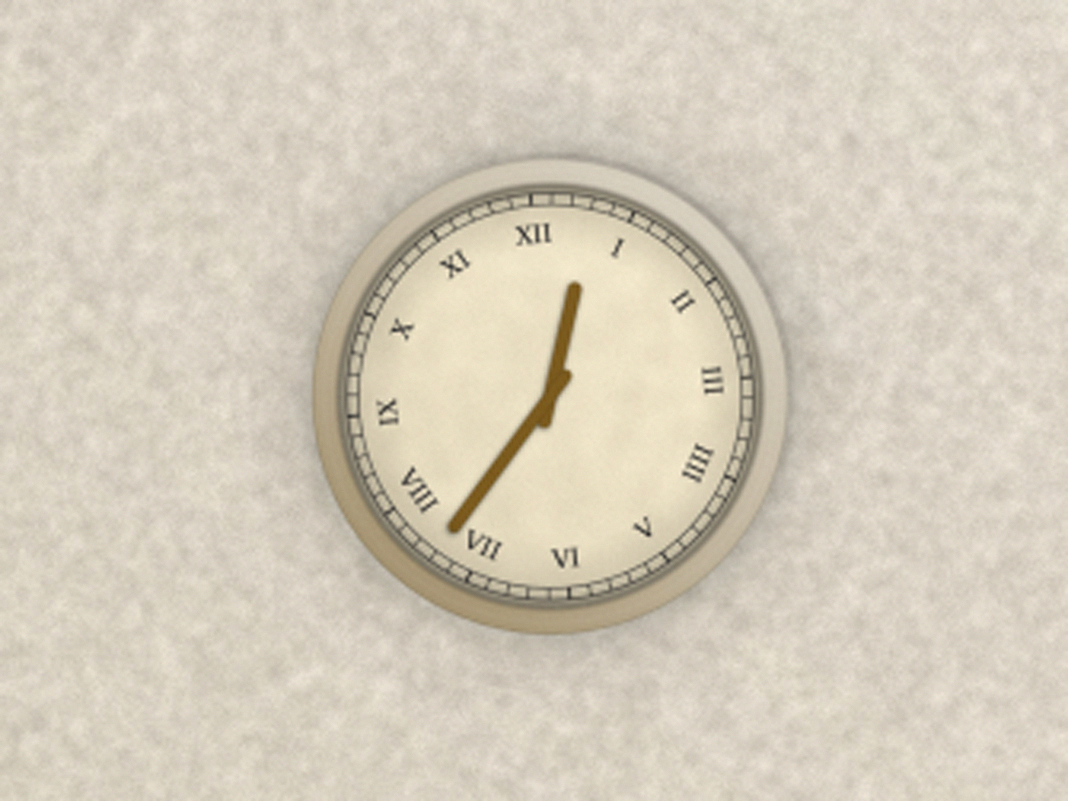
h=12 m=37
